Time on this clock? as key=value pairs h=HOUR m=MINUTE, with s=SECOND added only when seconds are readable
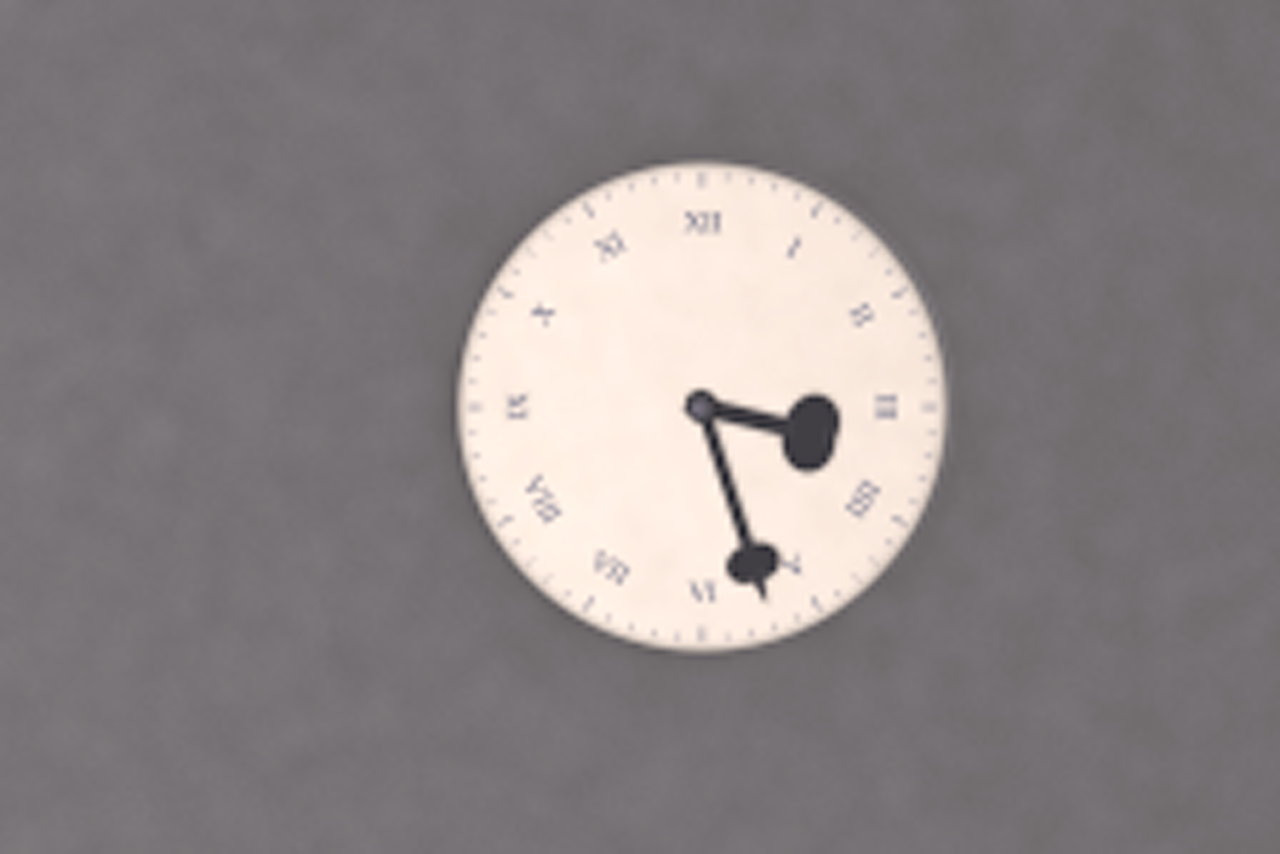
h=3 m=27
